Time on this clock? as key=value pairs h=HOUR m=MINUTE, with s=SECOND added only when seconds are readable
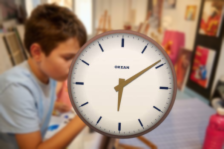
h=6 m=9
